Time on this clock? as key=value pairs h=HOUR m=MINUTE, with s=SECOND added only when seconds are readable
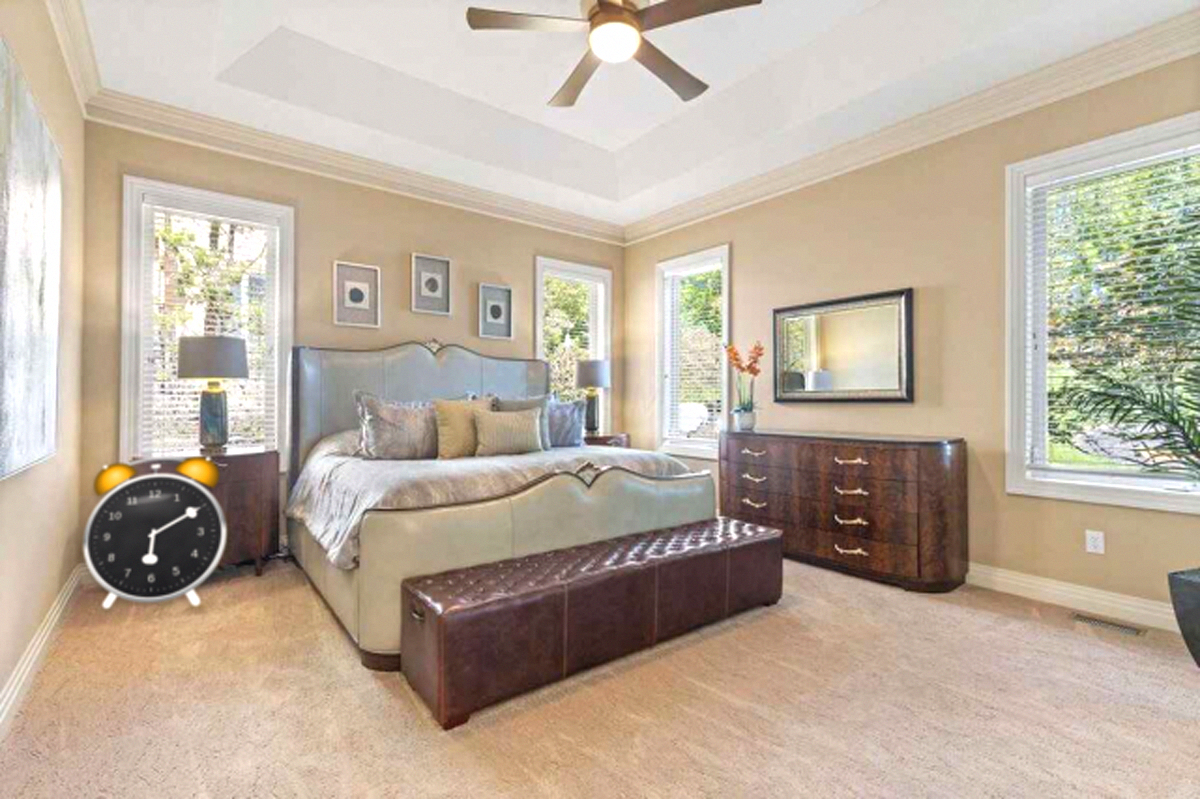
h=6 m=10
